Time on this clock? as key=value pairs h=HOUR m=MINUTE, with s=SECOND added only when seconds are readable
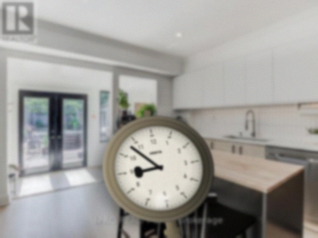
h=8 m=53
